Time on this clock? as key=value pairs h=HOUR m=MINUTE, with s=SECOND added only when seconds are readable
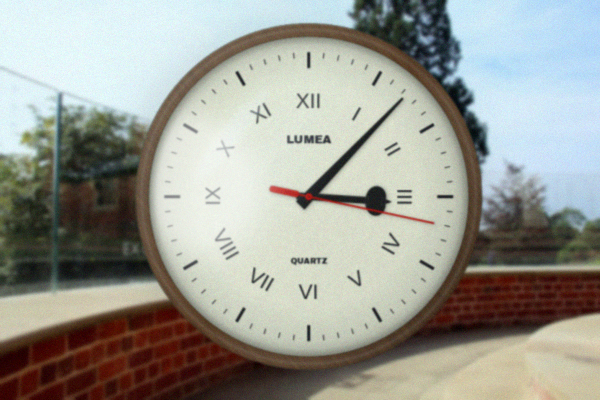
h=3 m=7 s=17
